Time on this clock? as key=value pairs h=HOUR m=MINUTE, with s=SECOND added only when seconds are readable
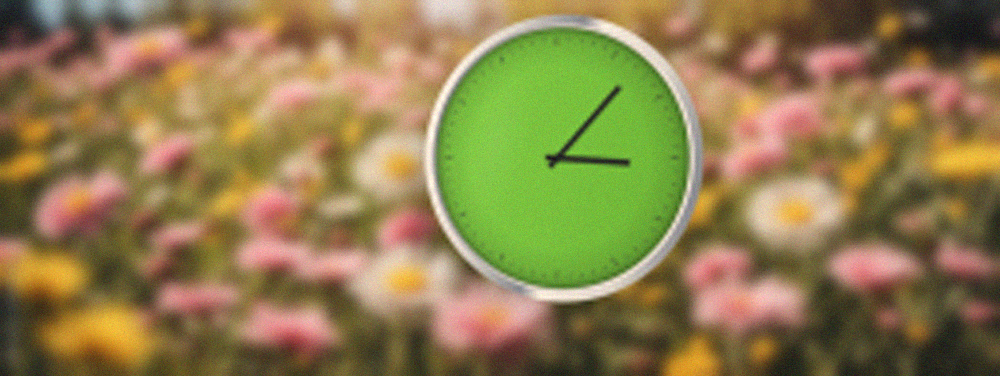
h=3 m=7
